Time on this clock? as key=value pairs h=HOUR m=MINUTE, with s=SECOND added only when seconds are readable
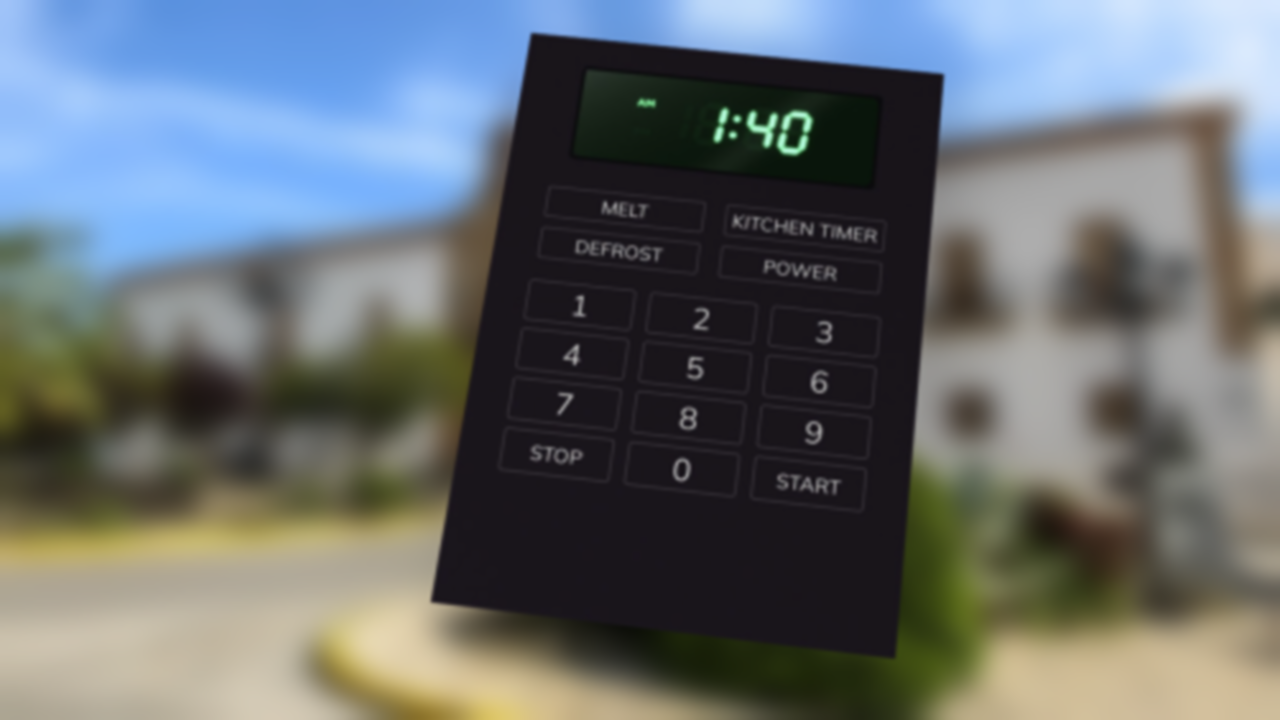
h=1 m=40
